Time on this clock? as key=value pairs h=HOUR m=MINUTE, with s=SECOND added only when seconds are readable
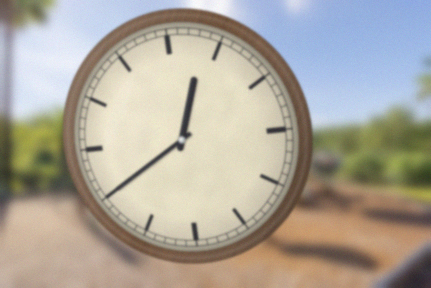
h=12 m=40
